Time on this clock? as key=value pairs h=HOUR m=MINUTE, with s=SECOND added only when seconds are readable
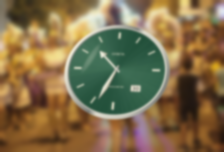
h=10 m=34
